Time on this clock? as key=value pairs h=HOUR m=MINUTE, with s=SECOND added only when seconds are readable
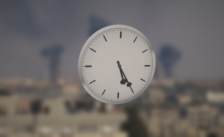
h=5 m=25
